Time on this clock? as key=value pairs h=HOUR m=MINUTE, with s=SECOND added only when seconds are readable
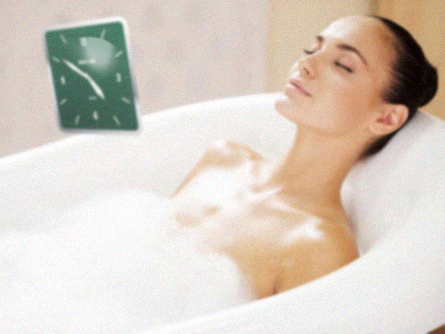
h=4 m=51
